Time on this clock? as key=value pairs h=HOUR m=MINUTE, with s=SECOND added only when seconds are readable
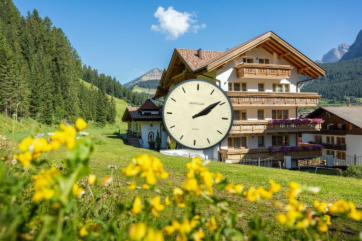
h=2 m=9
